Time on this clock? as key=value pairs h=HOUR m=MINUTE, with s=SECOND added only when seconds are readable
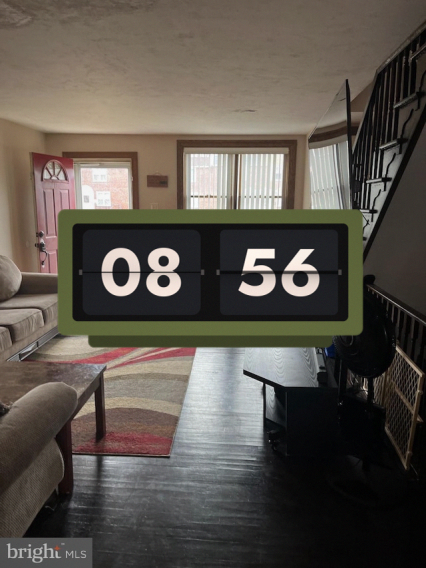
h=8 m=56
